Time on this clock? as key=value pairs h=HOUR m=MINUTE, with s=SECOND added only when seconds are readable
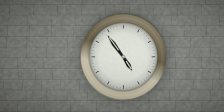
h=4 m=54
